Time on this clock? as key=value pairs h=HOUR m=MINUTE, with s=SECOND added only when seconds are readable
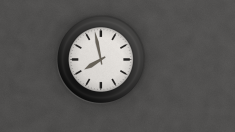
h=7 m=58
